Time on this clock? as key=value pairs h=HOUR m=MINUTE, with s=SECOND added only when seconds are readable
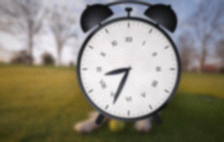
h=8 m=34
